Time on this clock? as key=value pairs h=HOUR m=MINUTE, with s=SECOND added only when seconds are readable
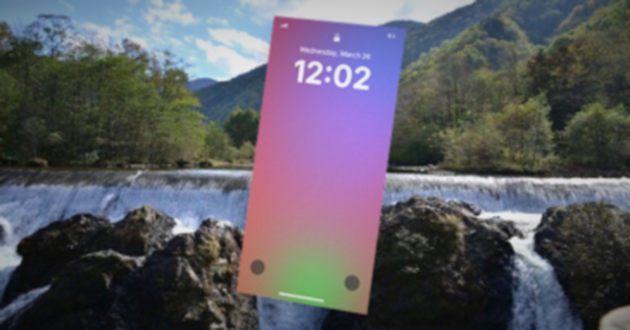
h=12 m=2
